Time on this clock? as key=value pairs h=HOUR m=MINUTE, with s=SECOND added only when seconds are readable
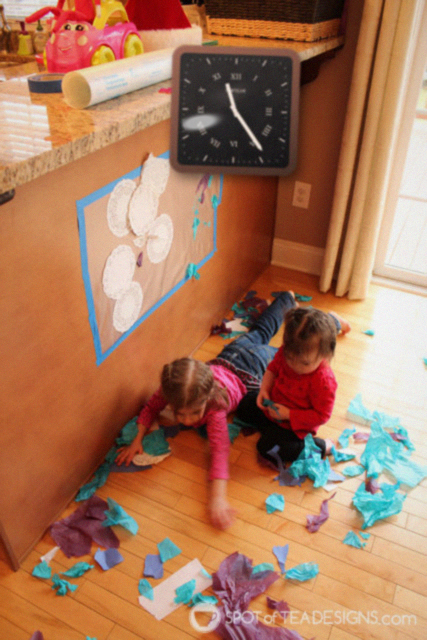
h=11 m=24
